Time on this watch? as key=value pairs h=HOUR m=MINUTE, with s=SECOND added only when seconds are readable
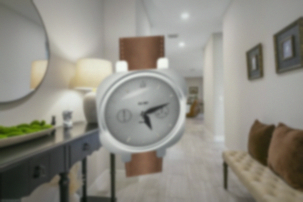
h=5 m=12
